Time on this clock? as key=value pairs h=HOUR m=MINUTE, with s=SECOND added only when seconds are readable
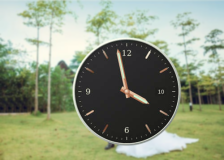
h=3 m=58
